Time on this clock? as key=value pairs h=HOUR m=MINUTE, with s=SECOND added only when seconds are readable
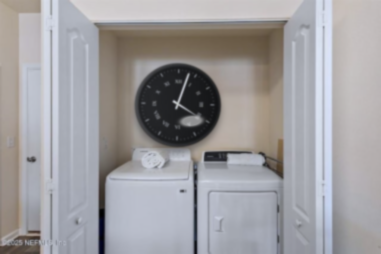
h=4 m=3
